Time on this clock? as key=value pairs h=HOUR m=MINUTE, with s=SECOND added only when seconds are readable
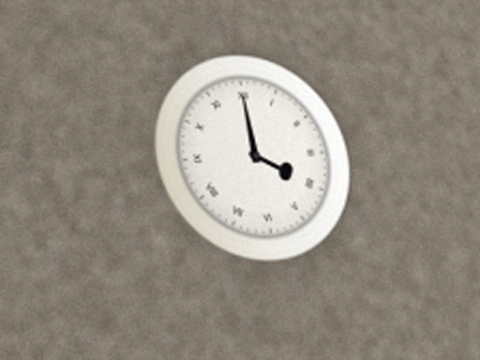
h=4 m=0
